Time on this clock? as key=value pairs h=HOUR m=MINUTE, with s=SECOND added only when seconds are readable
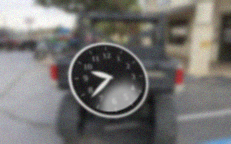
h=9 m=38
